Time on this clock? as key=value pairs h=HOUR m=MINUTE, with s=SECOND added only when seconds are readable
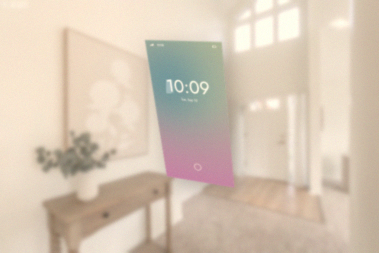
h=10 m=9
